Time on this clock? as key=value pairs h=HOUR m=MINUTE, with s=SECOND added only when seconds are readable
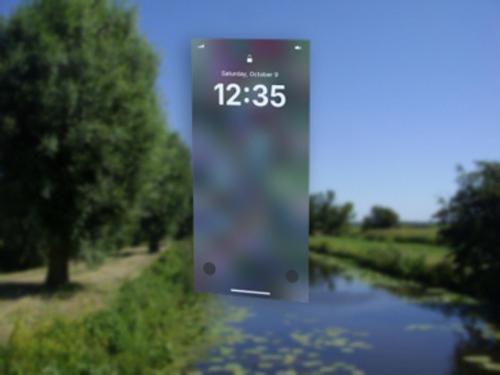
h=12 m=35
